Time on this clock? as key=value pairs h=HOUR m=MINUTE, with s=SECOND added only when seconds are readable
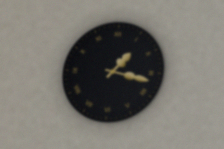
h=1 m=17
